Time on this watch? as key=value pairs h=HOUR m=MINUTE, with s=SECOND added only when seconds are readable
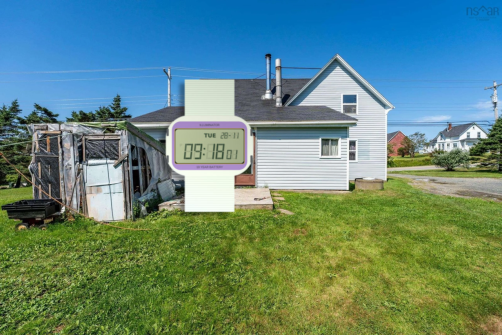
h=9 m=18 s=1
